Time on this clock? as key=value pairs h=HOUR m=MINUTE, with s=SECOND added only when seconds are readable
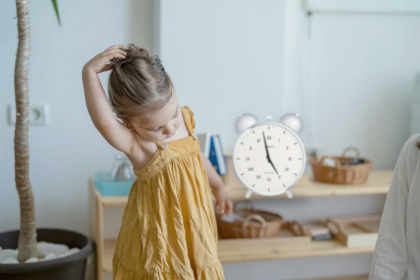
h=4 m=58
